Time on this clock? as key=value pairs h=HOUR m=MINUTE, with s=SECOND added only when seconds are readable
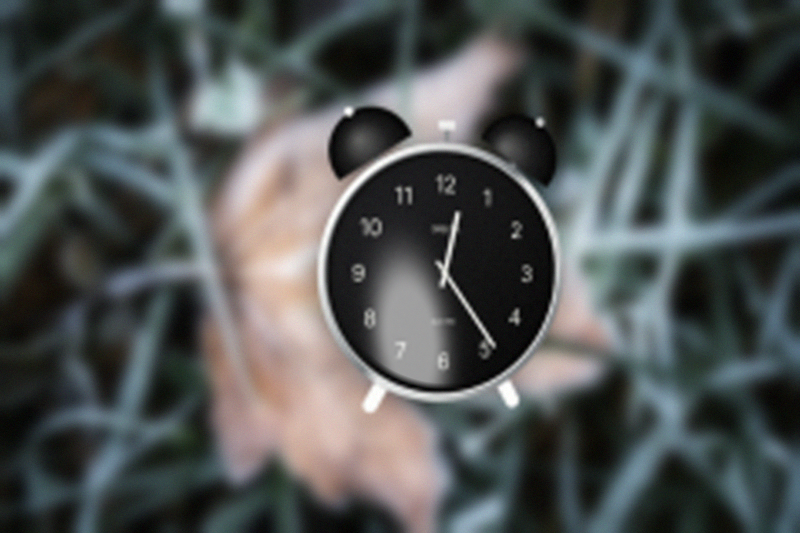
h=12 m=24
